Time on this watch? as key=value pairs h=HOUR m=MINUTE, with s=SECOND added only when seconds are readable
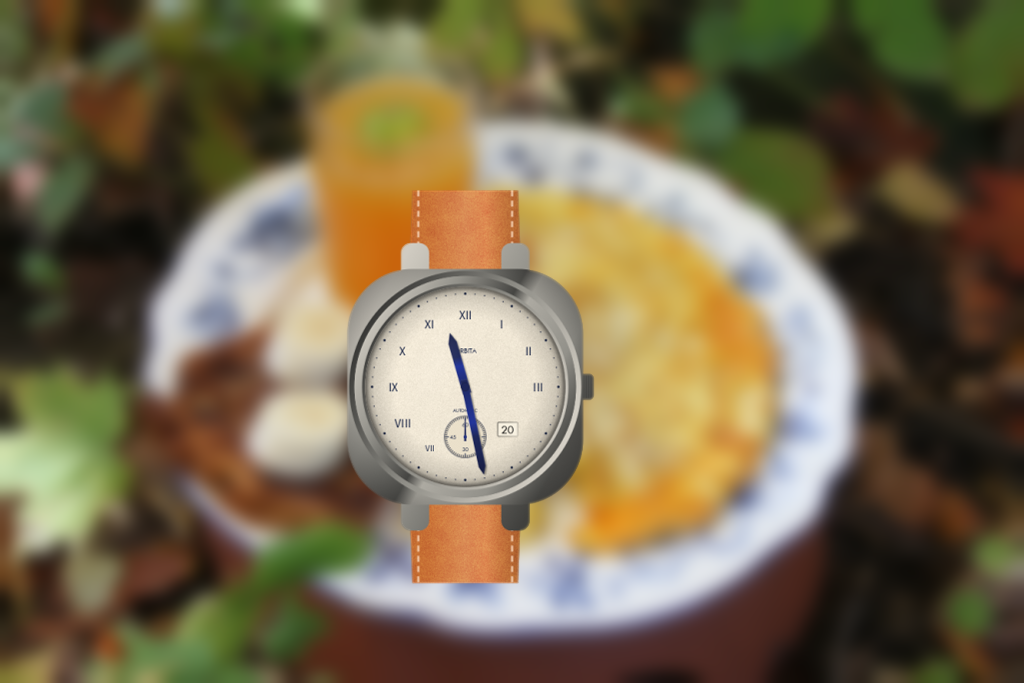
h=11 m=28
